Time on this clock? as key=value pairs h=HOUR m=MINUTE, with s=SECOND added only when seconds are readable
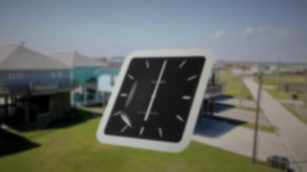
h=6 m=0
